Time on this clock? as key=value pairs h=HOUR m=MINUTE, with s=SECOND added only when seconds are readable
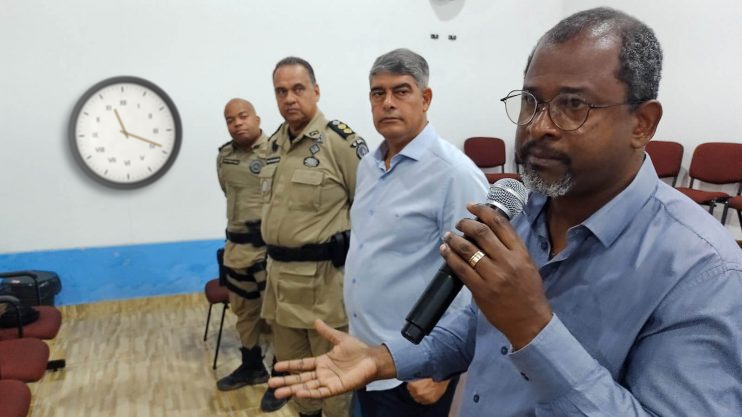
h=11 m=19
